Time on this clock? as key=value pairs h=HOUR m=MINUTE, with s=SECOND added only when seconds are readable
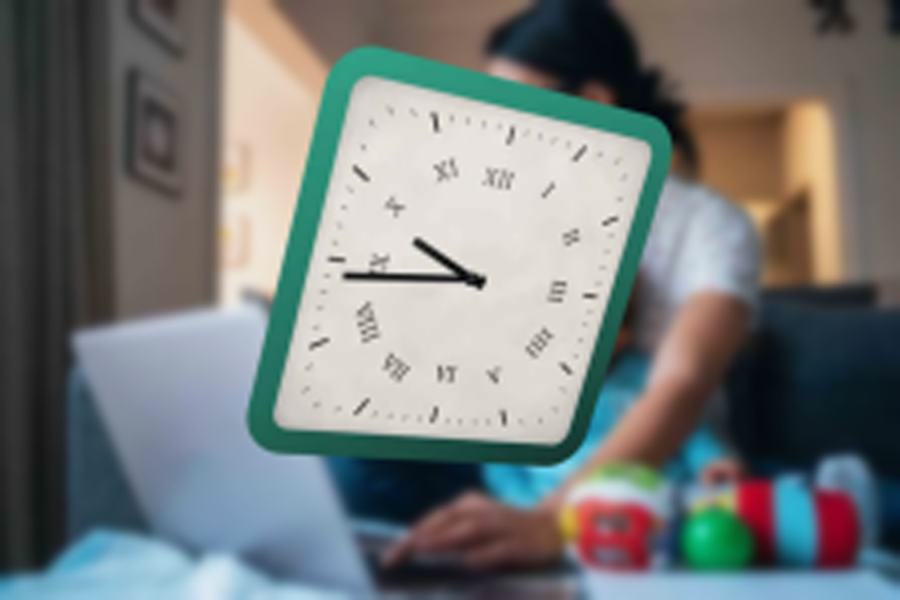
h=9 m=44
